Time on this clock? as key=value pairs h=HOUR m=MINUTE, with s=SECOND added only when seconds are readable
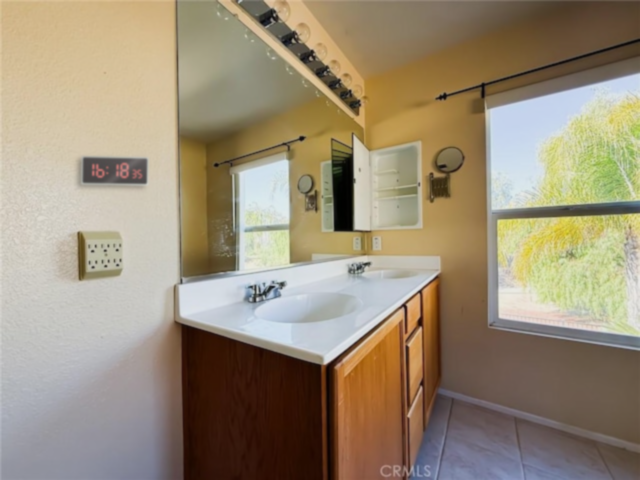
h=16 m=18
